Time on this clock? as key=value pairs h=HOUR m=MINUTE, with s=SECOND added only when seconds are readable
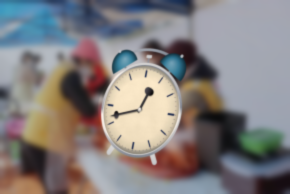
h=12 m=42
